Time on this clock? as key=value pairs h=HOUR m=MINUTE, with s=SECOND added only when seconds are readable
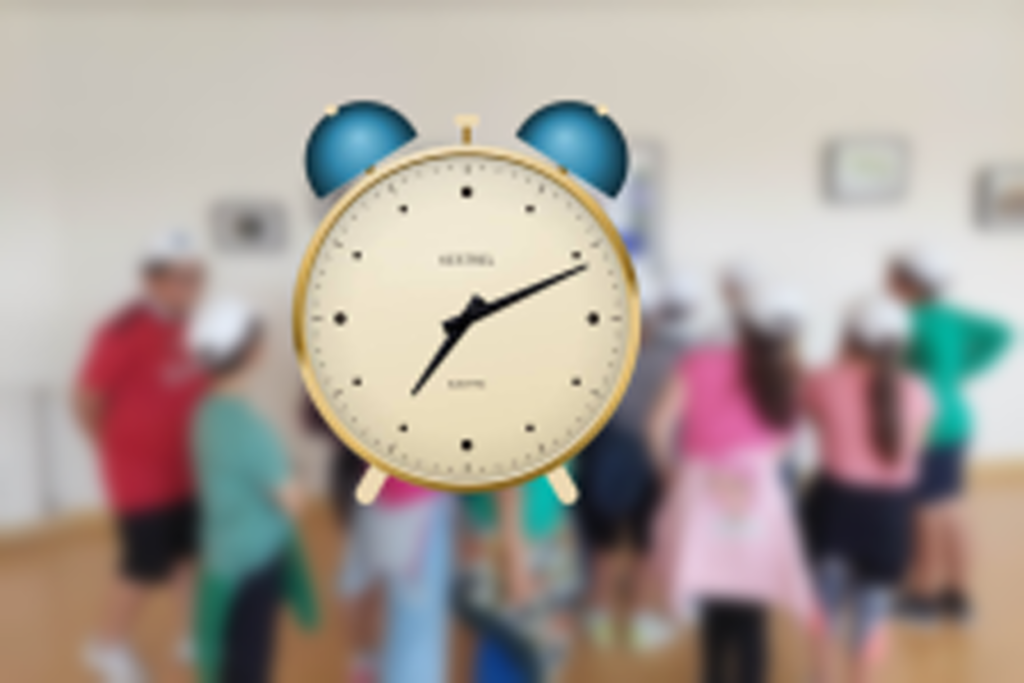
h=7 m=11
